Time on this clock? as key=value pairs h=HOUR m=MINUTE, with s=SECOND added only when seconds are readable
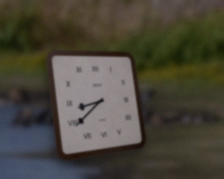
h=8 m=39
